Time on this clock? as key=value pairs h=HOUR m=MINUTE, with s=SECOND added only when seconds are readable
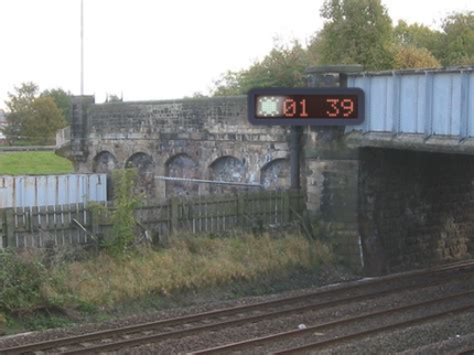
h=1 m=39
